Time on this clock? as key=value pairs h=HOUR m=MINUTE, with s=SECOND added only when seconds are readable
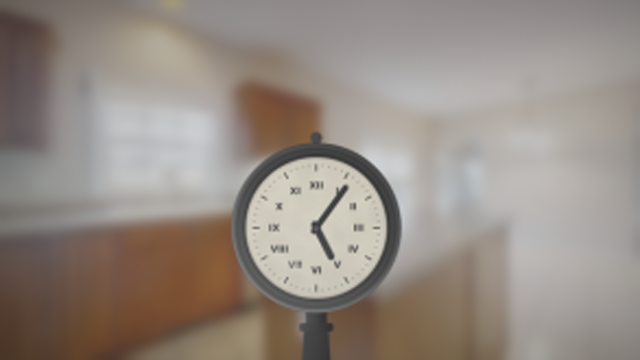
h=5 m=6
